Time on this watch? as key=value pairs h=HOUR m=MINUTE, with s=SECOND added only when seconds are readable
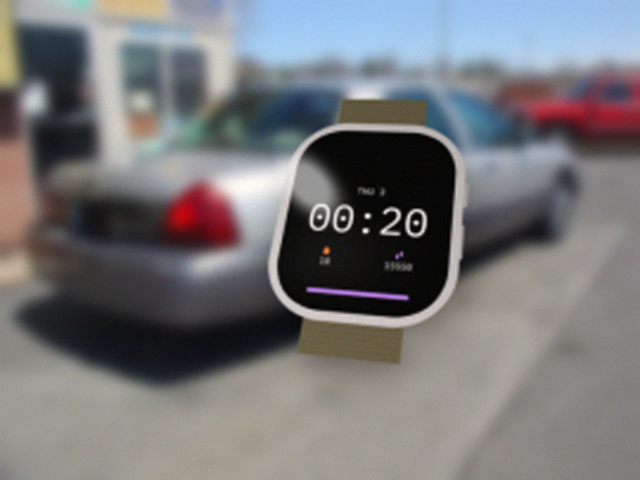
h=0 m=20
